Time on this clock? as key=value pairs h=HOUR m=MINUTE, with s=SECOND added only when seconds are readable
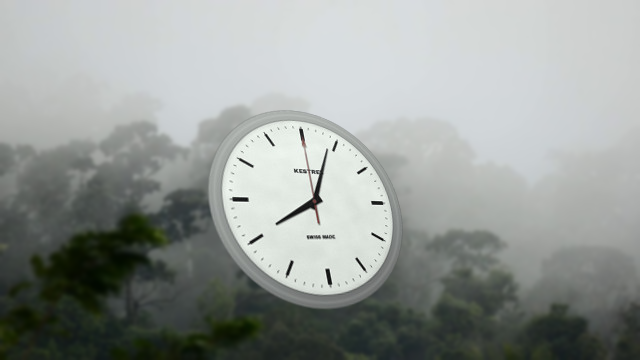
h=8 m=4 s=0
